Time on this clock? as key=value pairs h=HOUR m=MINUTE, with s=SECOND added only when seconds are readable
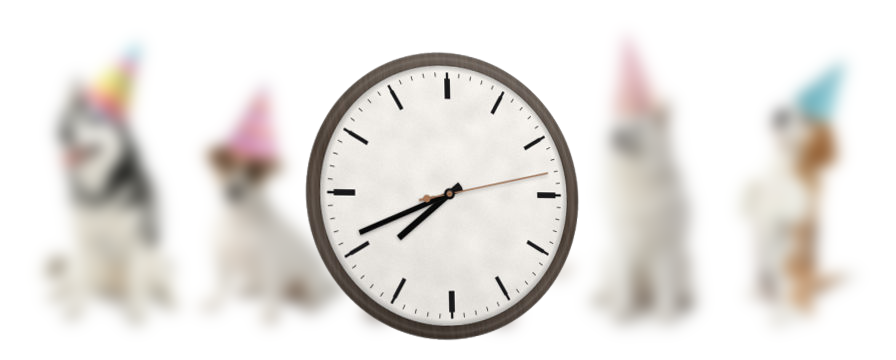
h=7 m=41 s=13
